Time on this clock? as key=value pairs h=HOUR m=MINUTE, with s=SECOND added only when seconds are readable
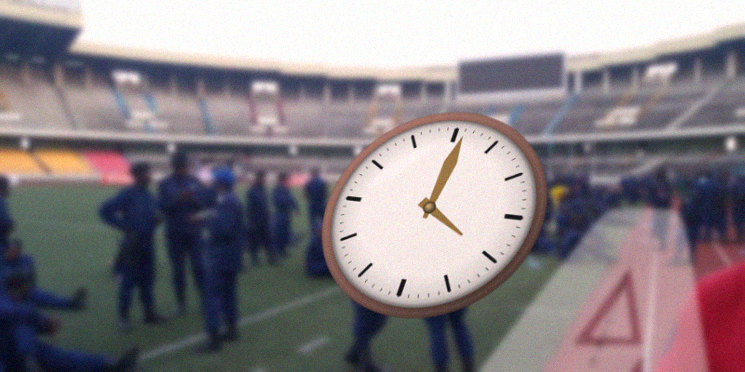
h=4 m=1
